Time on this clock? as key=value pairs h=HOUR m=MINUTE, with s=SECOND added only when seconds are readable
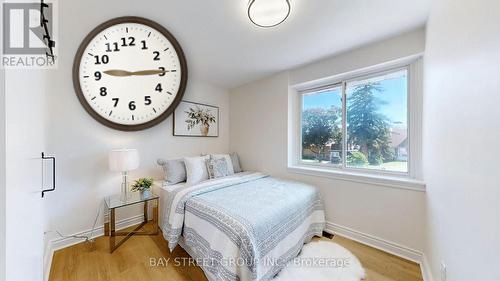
h=9 m=15
